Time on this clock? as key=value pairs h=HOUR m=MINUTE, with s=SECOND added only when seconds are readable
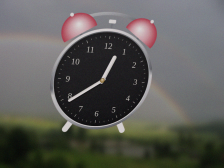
h=12 m=39
